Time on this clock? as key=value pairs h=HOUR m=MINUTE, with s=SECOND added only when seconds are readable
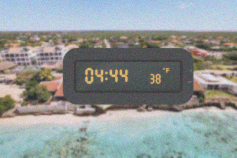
h=4 m=44
